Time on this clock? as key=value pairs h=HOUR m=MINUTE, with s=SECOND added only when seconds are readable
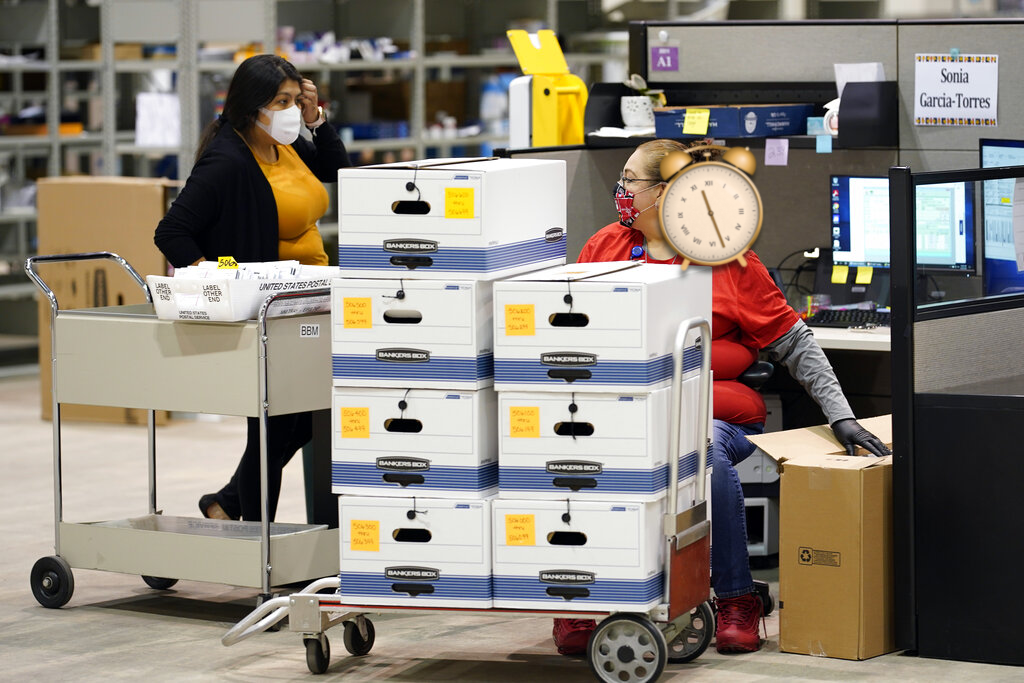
h=11 m=27
